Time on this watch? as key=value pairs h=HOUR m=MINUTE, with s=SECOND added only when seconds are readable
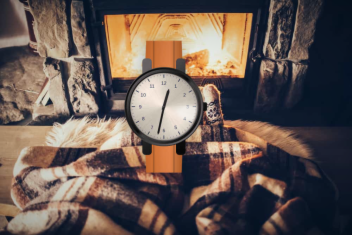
h=12 m=32
